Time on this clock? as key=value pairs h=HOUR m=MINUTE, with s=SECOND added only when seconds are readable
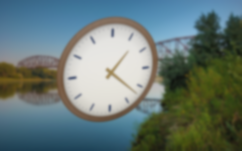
h=1 m=22
